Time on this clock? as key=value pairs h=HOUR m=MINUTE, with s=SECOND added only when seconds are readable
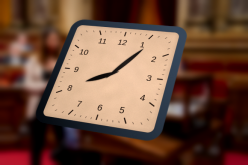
h=8 m=6
